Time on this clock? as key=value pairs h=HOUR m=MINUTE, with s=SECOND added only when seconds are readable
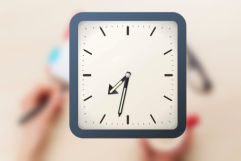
h=7 m=32
